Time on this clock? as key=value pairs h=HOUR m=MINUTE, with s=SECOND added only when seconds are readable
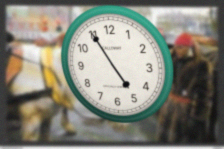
h=4 m=55
